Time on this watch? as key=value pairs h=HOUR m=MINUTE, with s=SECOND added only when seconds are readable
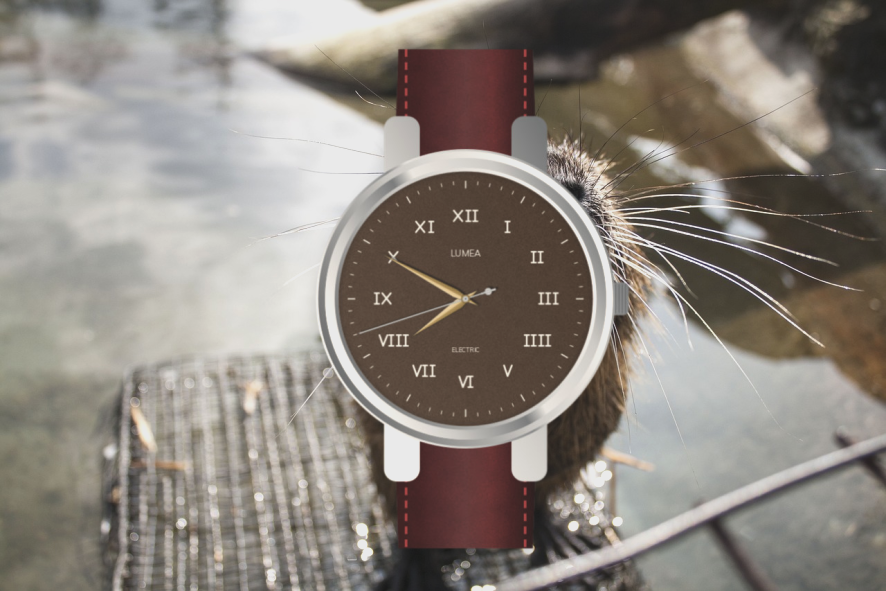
h=7 m=49 s=42
